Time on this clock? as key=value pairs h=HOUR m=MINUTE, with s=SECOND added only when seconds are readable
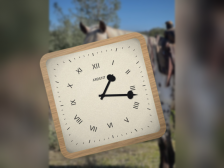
h=1 m=17
